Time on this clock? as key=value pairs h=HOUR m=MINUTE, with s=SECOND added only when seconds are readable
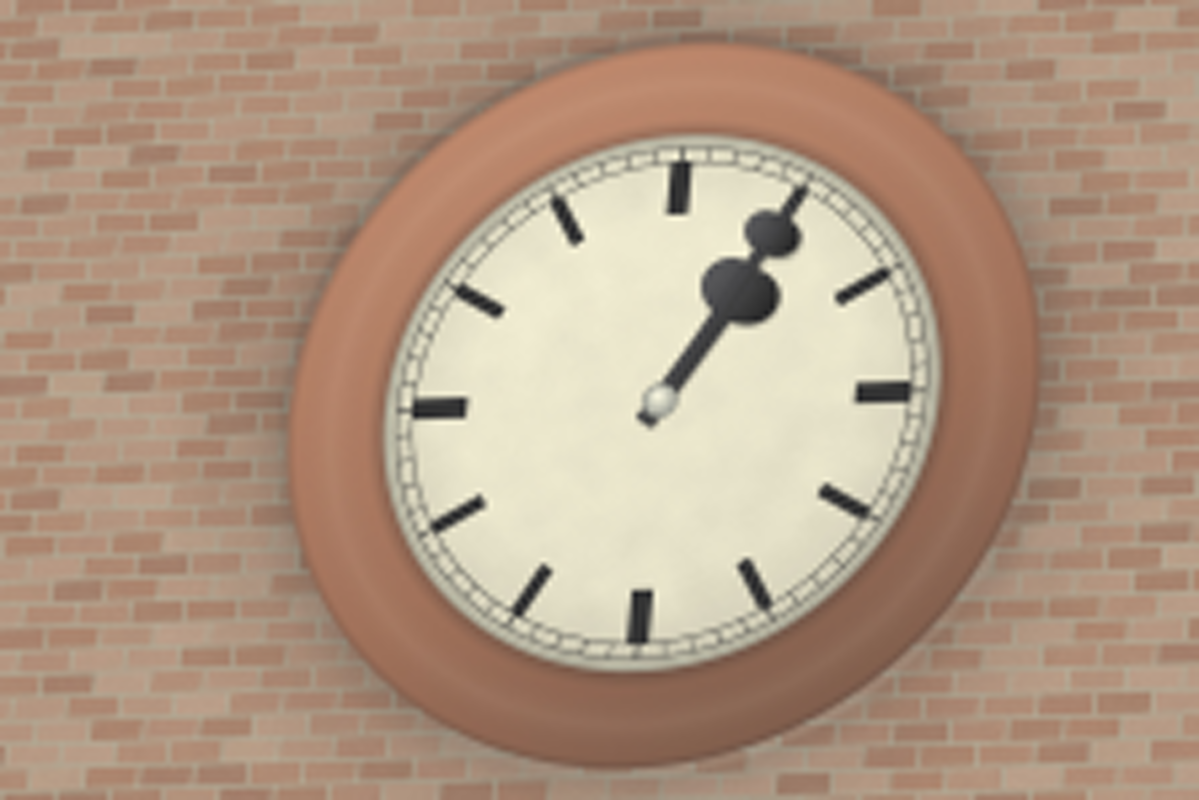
h=1 m=5
